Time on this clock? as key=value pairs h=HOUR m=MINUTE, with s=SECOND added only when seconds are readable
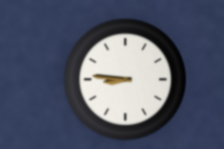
h=8 m=46
